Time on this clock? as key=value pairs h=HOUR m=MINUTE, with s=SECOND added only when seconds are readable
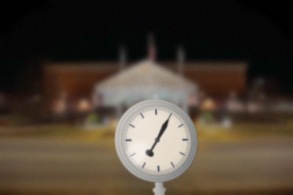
h=7 m=5
